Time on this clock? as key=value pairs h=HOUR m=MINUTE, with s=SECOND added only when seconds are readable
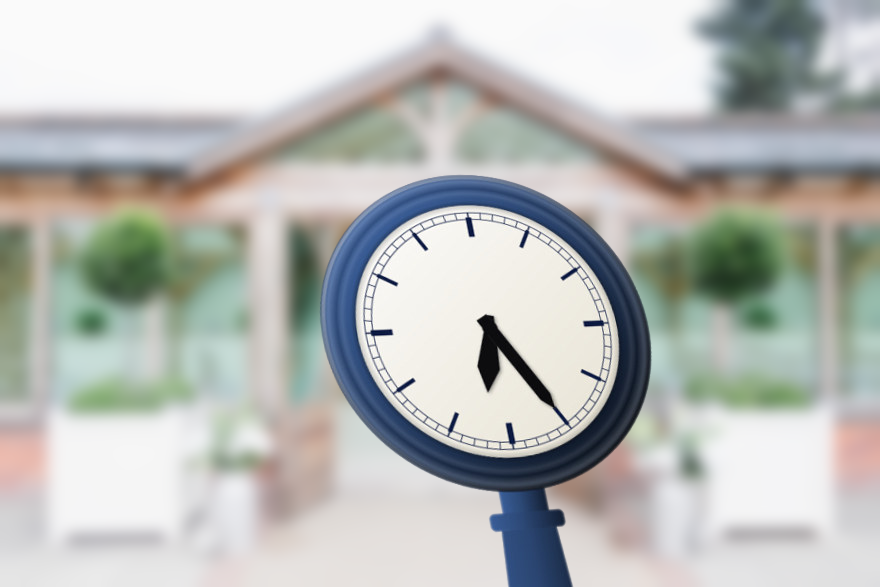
h=6 m=25
